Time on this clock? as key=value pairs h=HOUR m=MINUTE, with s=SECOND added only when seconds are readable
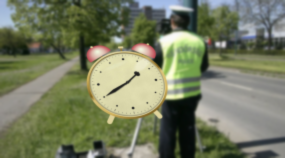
h=1 m=40
